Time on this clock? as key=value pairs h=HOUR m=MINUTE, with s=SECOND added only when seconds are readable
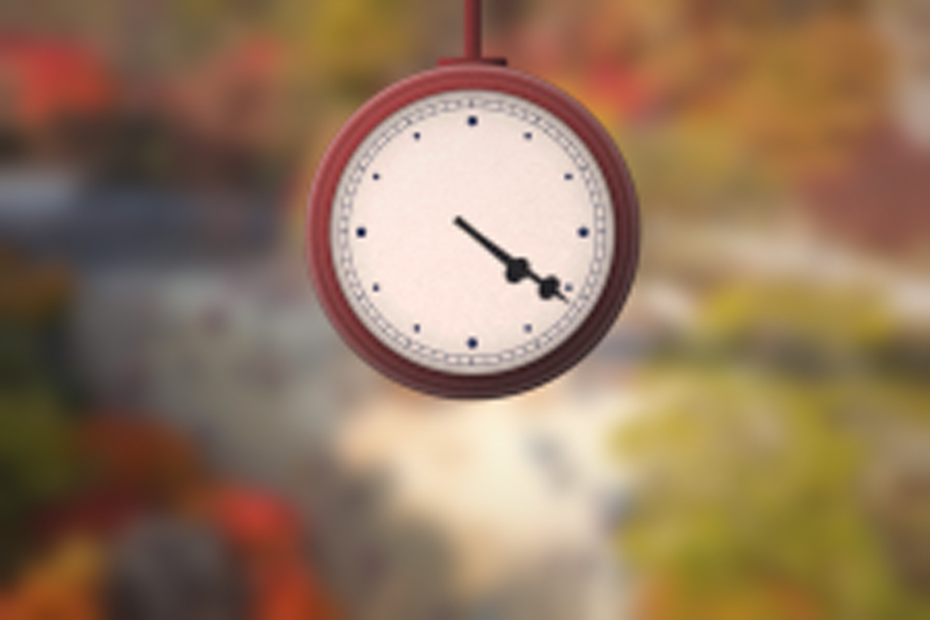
h=4 m=21
